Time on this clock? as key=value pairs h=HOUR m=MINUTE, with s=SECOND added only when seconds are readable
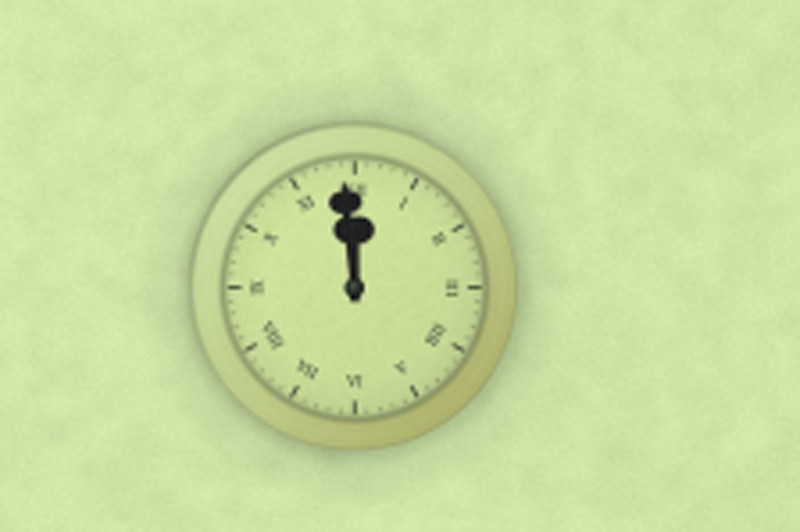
h=11 m=59
